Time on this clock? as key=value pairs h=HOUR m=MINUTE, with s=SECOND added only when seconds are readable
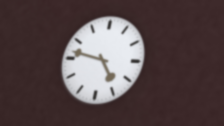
h=4 m=47
